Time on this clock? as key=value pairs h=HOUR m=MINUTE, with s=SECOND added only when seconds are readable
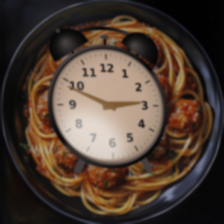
h=2 m=49
